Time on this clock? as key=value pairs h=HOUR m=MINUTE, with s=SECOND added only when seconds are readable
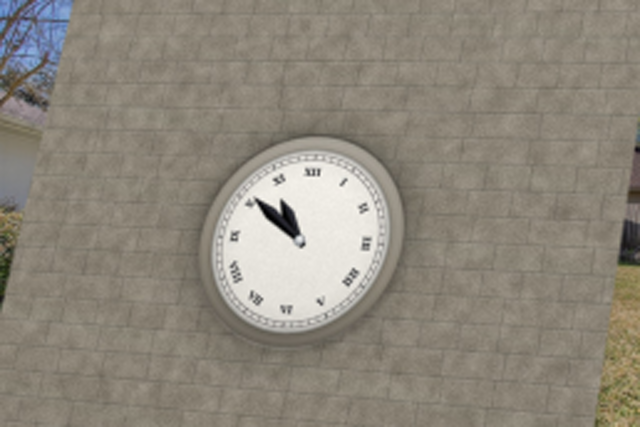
h=10 m=51
